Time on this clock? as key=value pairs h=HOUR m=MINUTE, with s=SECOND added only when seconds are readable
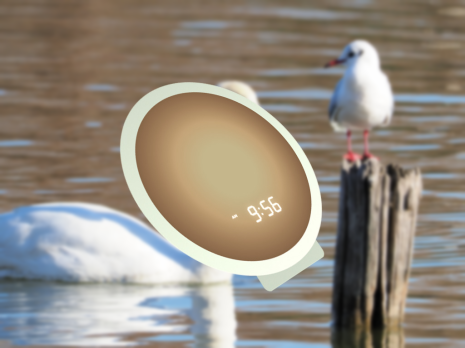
h=9 m=56
